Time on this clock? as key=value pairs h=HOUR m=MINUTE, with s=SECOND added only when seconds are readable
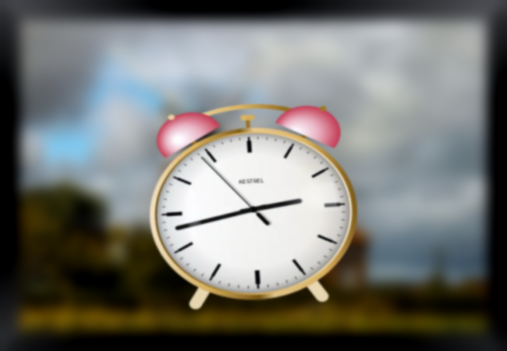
h=2 m=42 s=54
